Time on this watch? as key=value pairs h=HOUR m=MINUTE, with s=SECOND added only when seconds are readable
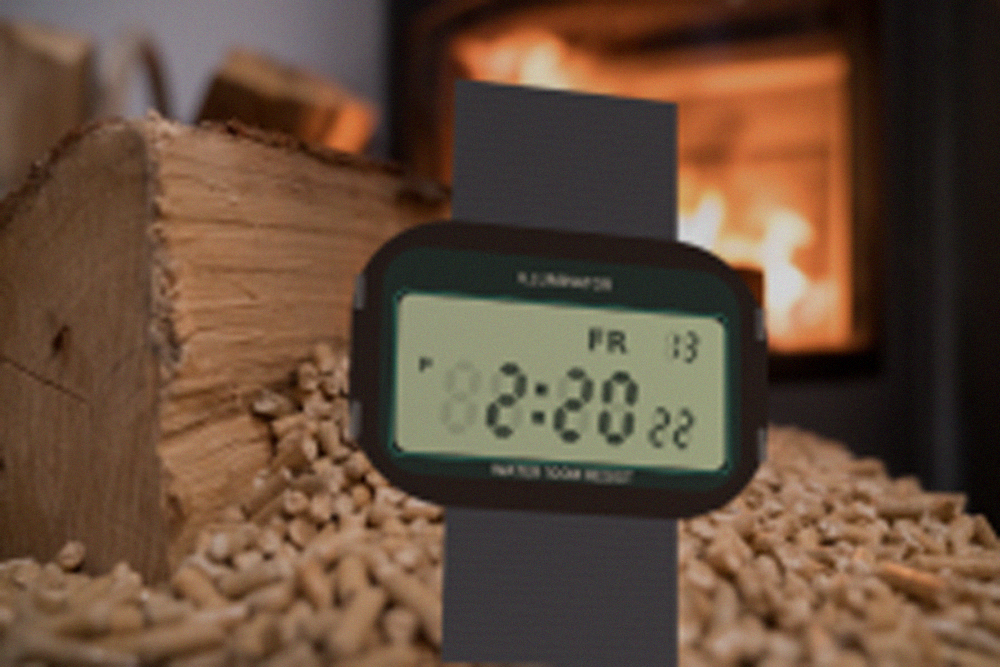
h=2 m=20 s=22
